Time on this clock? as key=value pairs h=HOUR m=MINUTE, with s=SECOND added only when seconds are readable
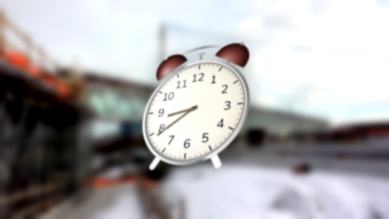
h=8 m=39
